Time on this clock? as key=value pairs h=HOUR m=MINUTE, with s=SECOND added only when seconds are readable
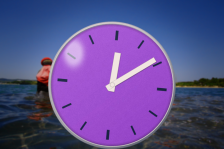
h=12 m=9
